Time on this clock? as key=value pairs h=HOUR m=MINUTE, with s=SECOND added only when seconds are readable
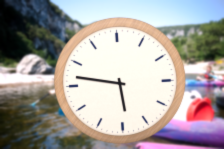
h=5 m=47
